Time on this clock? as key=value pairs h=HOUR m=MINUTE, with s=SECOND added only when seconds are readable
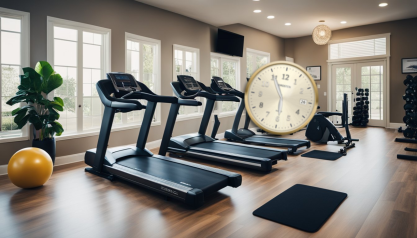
h=5 m=55
